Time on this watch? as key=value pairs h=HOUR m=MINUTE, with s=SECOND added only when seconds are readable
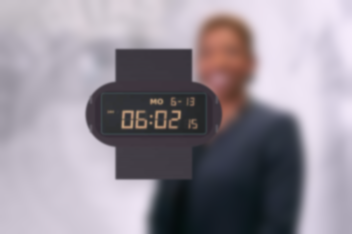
h=6 m=2
